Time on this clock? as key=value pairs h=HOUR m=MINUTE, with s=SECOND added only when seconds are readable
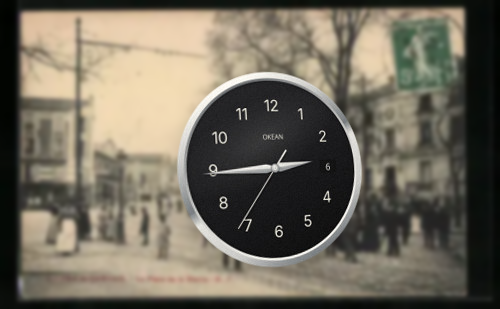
h=2 m=44 s=36
